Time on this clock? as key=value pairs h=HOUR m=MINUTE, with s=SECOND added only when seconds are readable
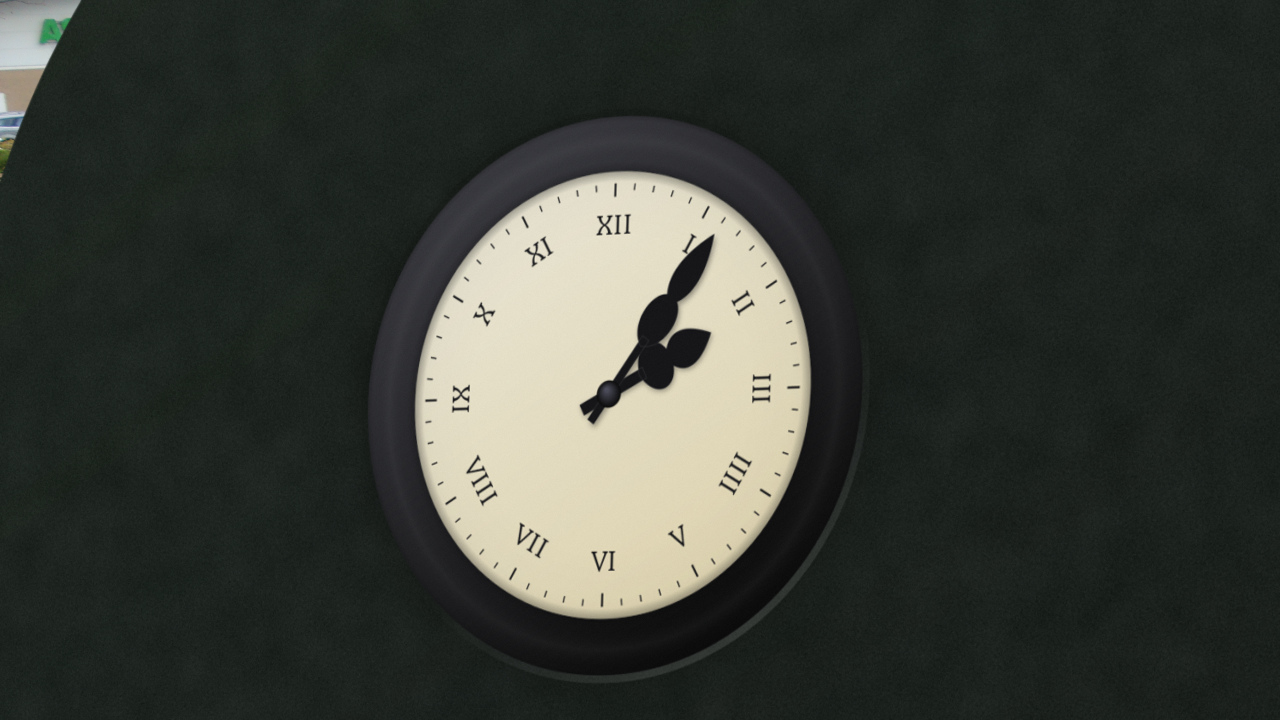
h=2 m=6
